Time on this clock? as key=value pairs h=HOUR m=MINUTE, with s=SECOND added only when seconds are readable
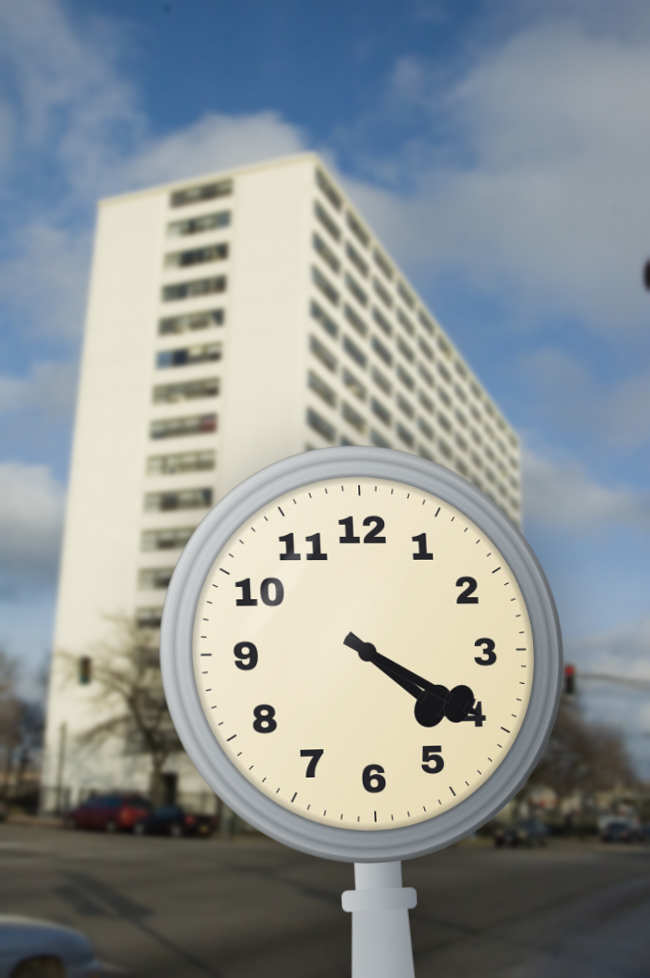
h=4 m=20
